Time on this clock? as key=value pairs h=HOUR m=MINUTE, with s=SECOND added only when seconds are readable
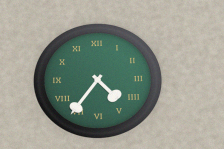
h=4 m=36
